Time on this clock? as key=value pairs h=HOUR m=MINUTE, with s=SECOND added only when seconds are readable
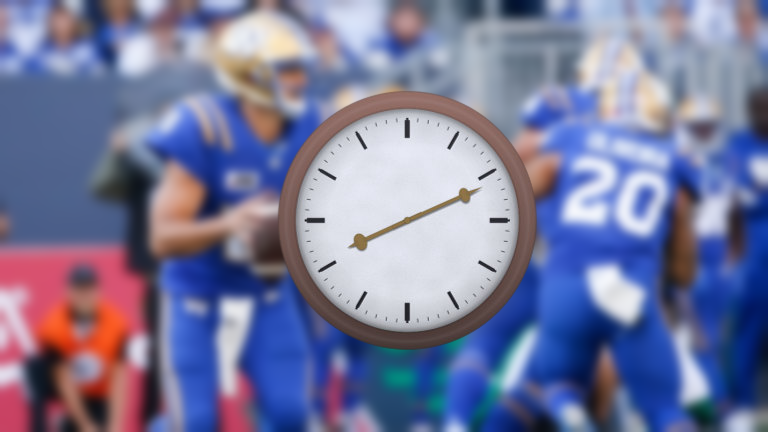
h=8 m=11
